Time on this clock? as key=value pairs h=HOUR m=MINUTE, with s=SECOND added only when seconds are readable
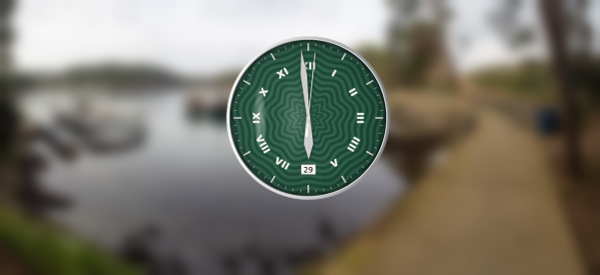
h=5 m=59 s=1
